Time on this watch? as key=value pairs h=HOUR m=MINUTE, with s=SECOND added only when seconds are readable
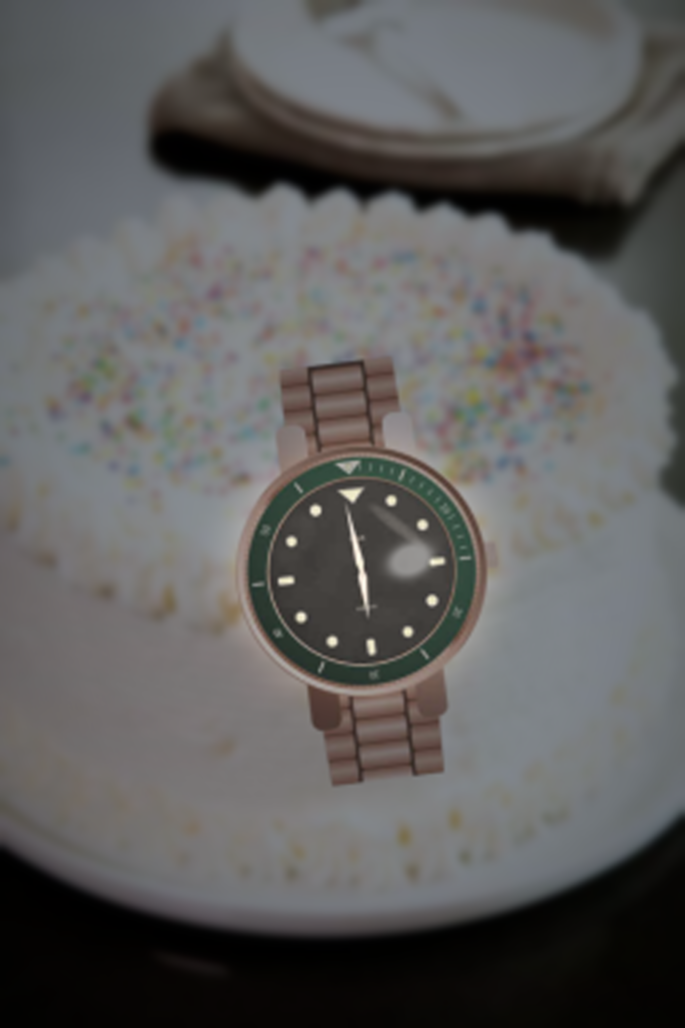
h=5 m=59
